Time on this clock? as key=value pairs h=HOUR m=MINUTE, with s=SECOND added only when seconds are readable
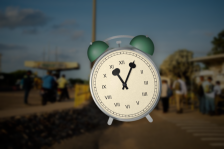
h=11 m=5
